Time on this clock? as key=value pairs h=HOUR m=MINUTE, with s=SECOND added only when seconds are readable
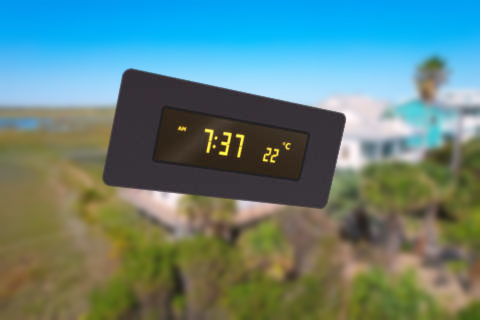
h=7 m=37
